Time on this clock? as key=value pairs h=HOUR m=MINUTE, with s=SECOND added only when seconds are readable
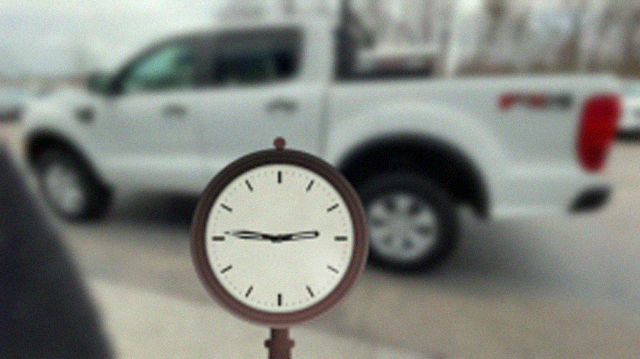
h=2 m=46
